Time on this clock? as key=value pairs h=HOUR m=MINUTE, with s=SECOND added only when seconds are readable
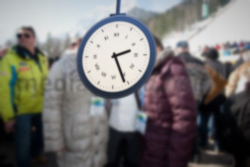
h=2 m=26
